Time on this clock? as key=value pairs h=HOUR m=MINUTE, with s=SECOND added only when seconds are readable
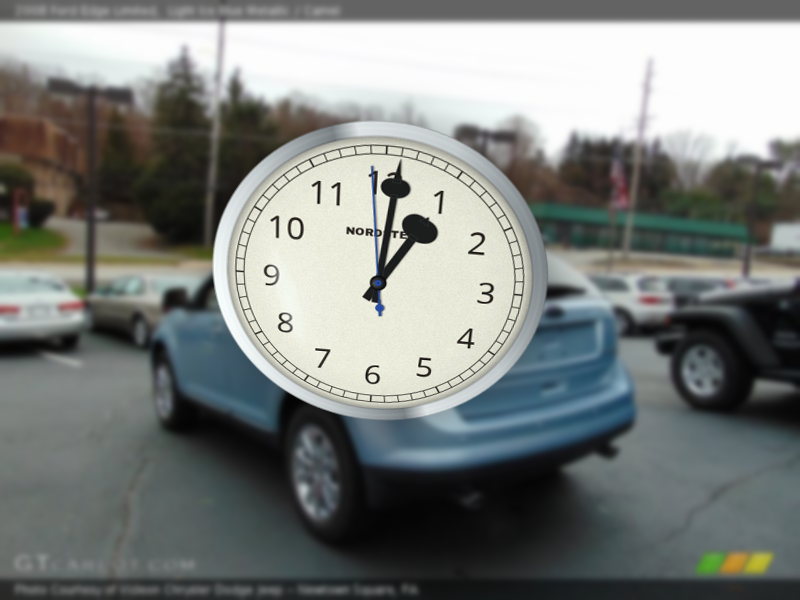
h=1 m=0 s=59
